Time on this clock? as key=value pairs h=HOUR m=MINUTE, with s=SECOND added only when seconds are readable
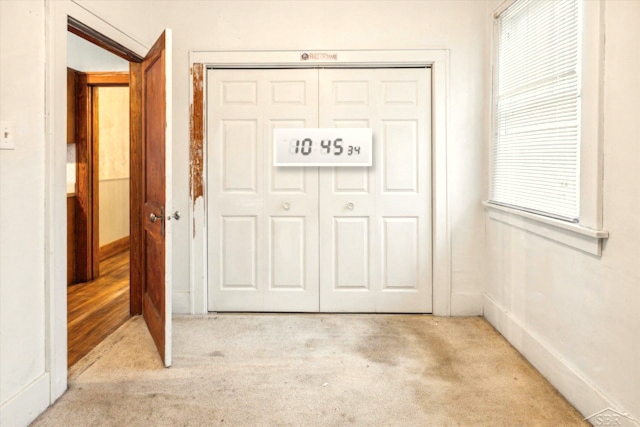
h=10 m=45 s=34
